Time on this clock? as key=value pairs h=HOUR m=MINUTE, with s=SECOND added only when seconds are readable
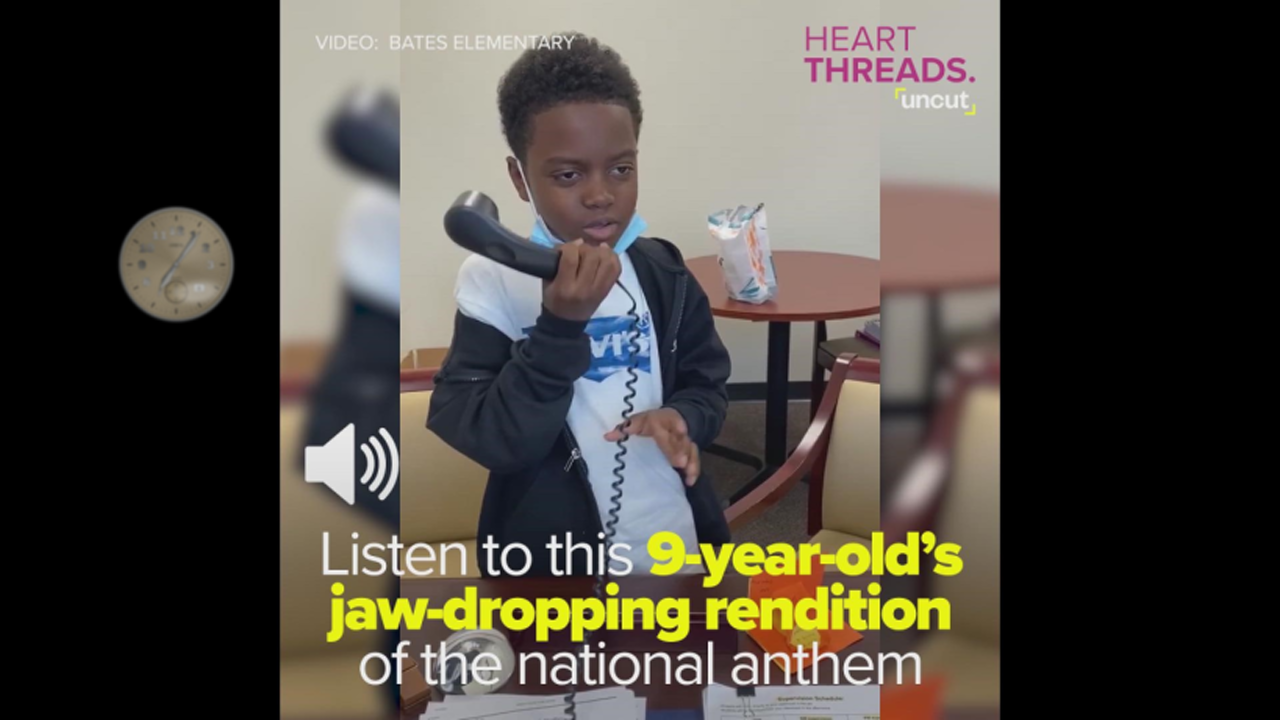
h=7 m=6
